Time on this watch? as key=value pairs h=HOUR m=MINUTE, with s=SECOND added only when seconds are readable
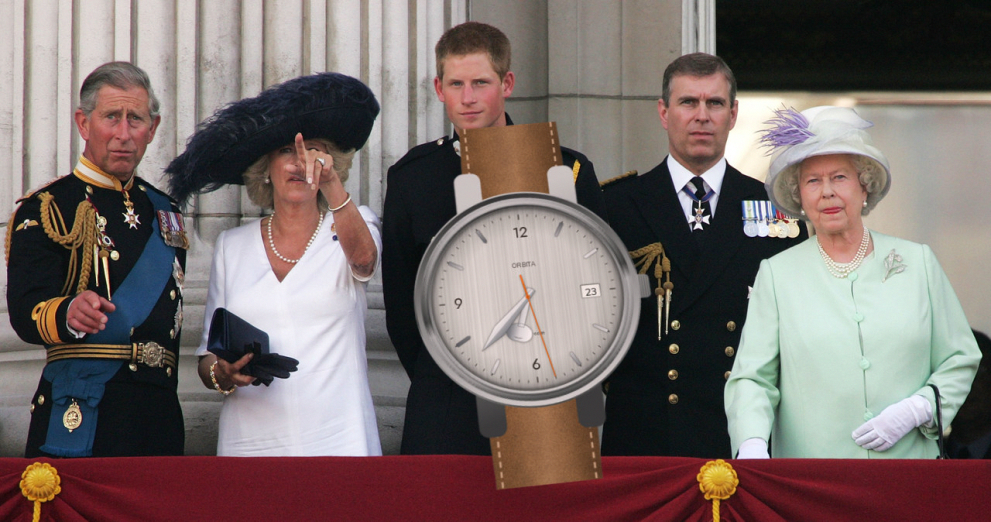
h=6 m=37 s=28
